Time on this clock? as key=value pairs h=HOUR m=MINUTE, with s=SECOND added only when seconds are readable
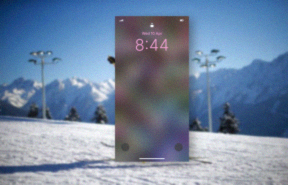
h=8 m=44
